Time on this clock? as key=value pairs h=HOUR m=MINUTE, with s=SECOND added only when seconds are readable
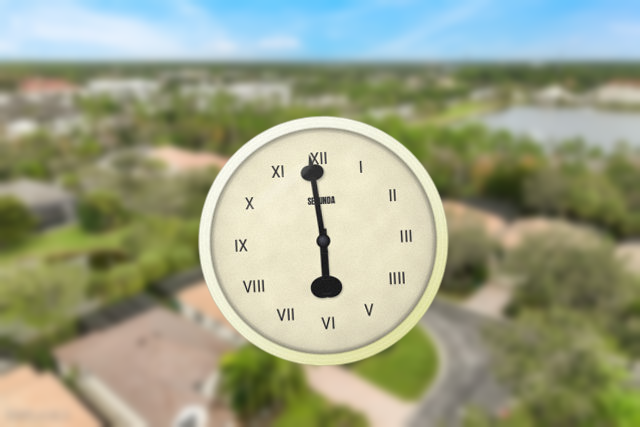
h=5 m=59
